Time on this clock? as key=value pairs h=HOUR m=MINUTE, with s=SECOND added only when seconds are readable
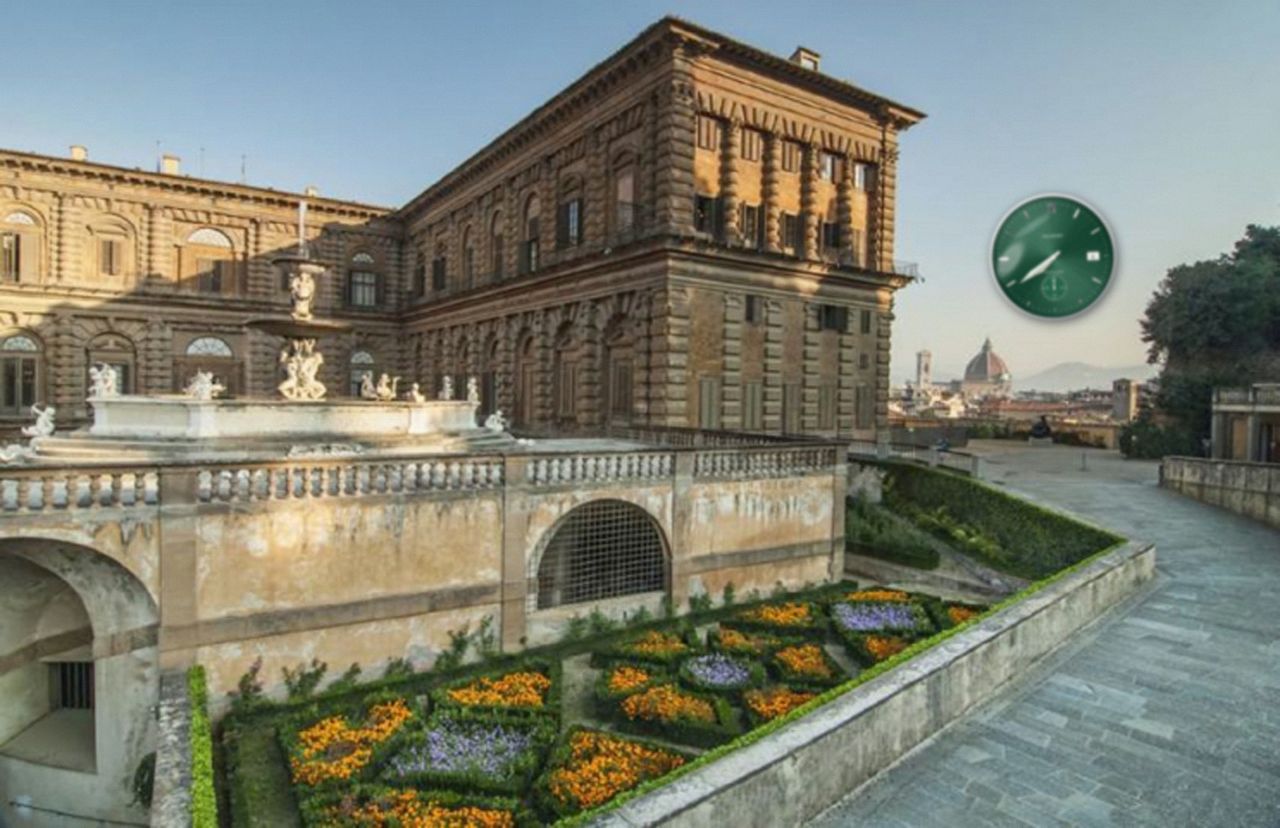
h=7 m=39
